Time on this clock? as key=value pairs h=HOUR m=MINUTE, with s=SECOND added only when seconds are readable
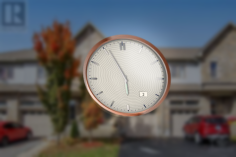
h=5 m=56
